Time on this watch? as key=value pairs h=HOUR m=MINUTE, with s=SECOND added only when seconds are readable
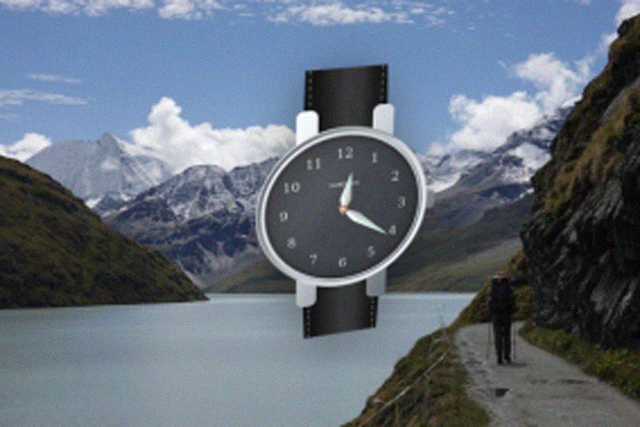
h=12 m=21
